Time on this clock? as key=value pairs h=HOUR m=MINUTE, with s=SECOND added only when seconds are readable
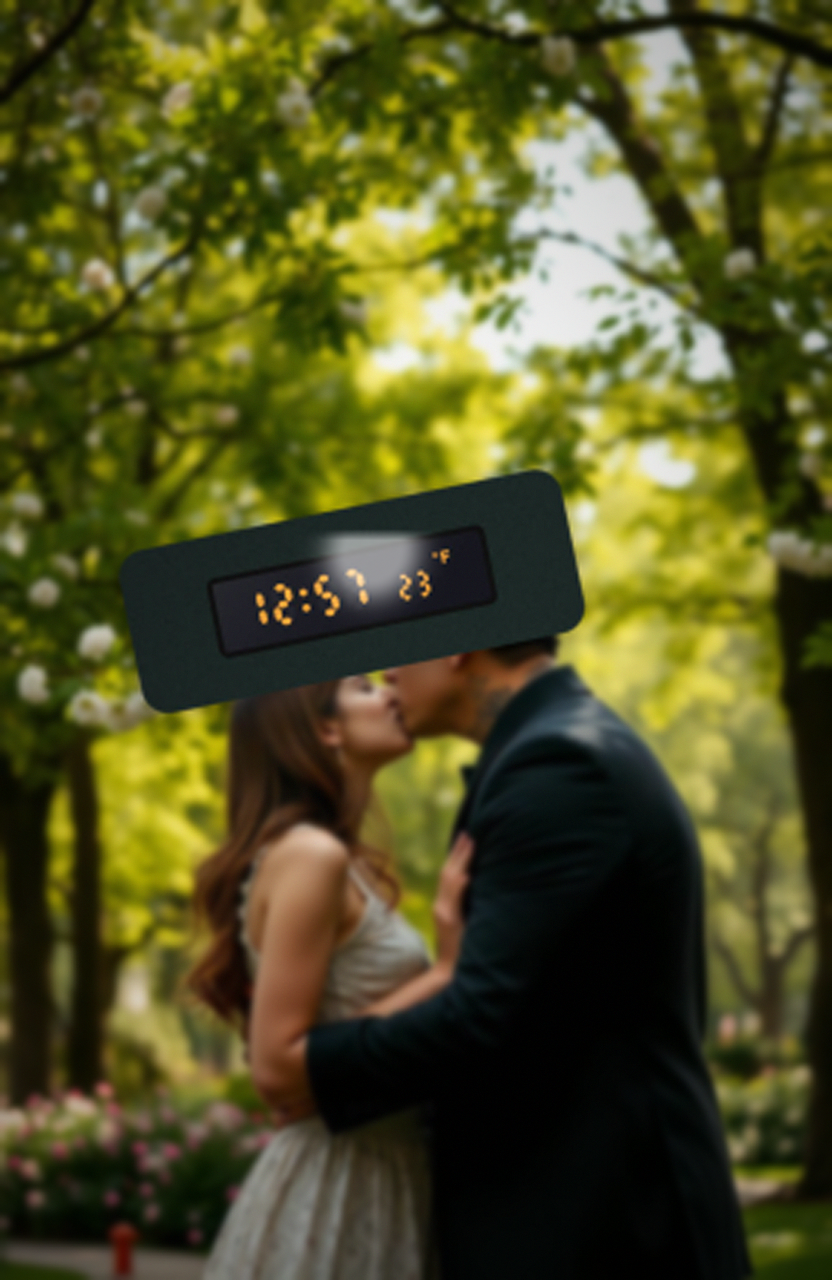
h=12 m=57
